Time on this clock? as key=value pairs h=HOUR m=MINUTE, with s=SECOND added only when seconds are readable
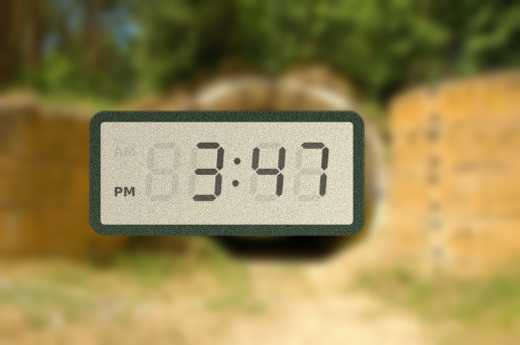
h=3 m=47
